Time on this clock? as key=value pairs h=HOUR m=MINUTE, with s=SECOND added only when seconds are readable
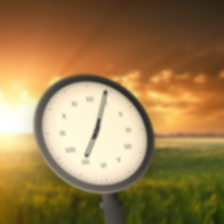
h=7 m=4
